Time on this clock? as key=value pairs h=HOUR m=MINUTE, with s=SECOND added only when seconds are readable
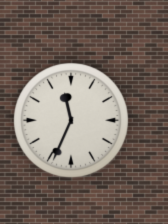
h=11 m=34
